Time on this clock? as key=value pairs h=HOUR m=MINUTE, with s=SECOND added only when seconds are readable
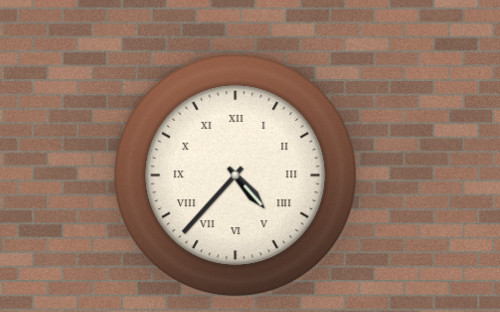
h=4 m=37
